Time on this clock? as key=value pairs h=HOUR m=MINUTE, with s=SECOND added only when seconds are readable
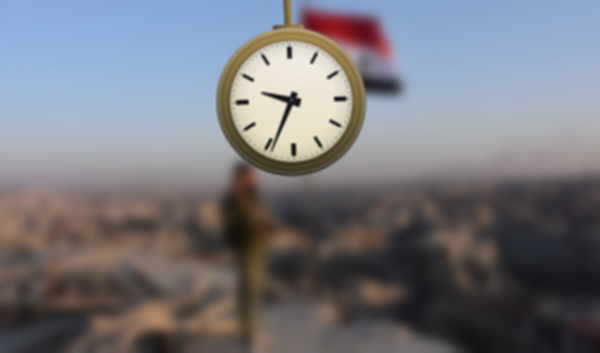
h=9 m=34
